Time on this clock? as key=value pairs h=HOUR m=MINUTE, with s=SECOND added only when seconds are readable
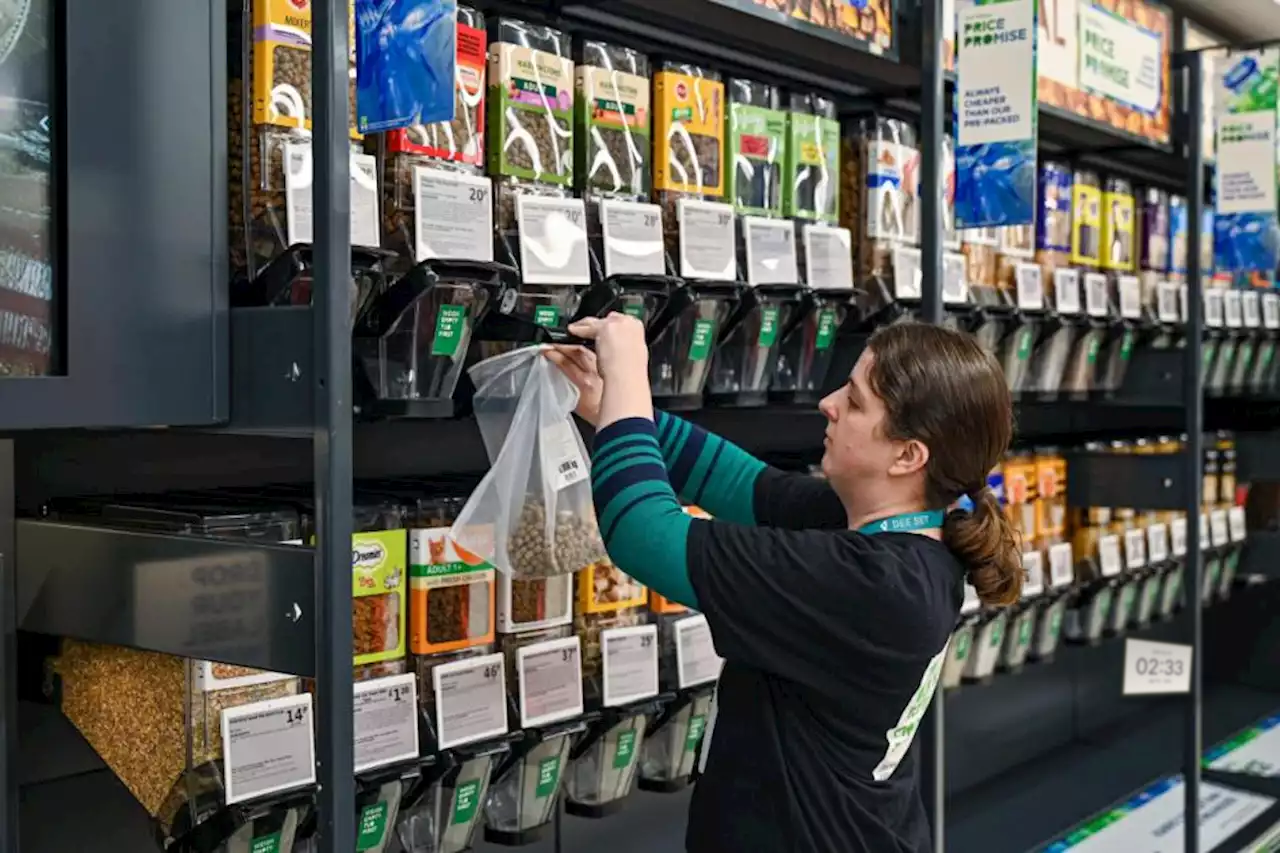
h=2 m=33
